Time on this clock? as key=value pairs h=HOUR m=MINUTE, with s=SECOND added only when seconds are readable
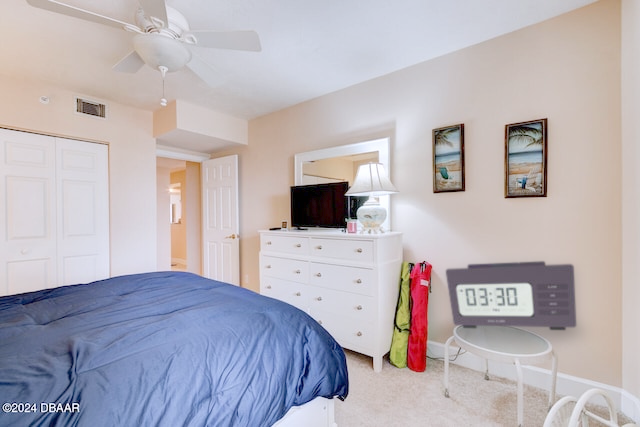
h=3 m=30
